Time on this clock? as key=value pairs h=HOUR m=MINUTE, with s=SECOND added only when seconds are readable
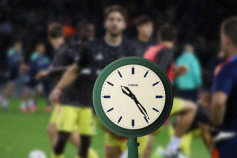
h=10 m=24
